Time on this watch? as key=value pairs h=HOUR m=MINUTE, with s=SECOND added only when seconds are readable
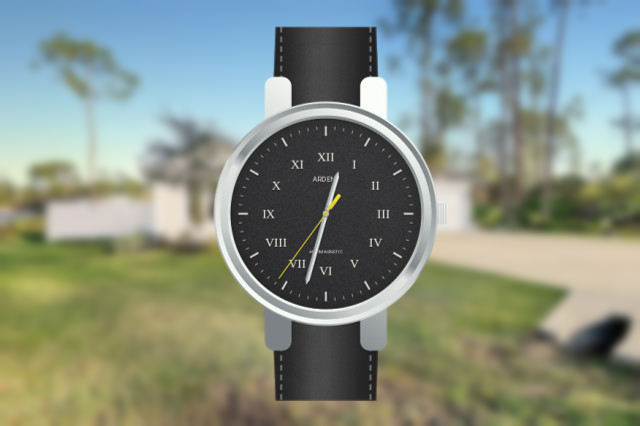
h=12 m=32 s=36
